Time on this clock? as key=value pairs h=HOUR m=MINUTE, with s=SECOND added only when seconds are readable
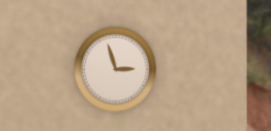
h=2 m=57
